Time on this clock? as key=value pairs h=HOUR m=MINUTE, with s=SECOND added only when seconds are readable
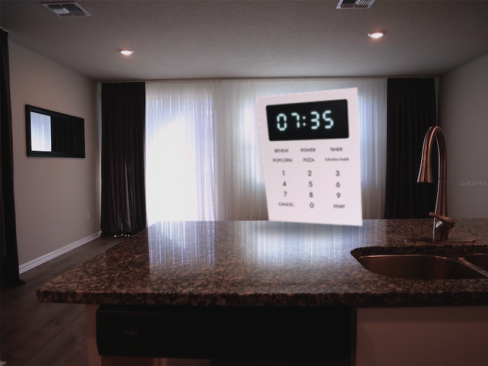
h=7 m=35
